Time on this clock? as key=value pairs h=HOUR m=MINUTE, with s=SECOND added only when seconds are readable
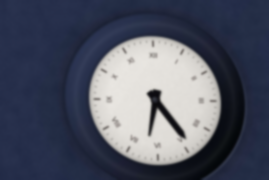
h=6 m=24
